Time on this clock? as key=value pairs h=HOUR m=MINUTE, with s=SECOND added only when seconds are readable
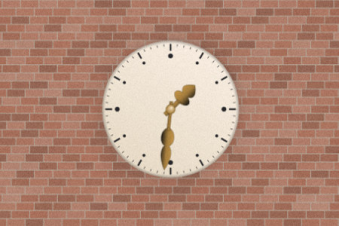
h=1 m=31
